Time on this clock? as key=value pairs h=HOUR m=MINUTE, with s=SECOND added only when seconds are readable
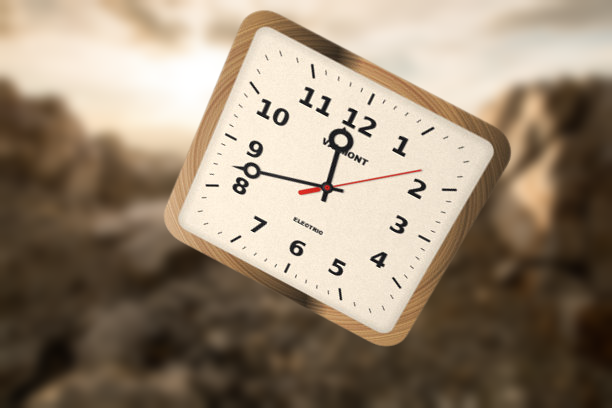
h=11 m=42 s=8
